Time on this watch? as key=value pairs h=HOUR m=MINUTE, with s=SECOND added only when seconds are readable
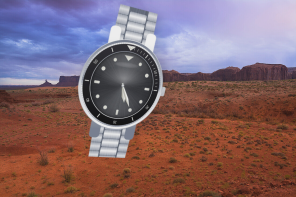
h=5 m=25
